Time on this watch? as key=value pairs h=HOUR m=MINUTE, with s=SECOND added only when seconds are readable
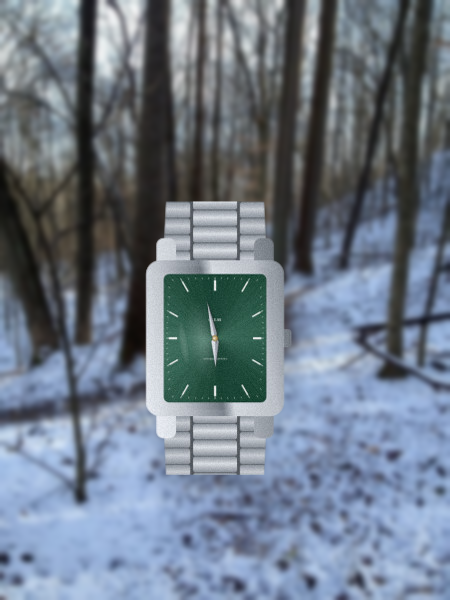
h=5 m=58
